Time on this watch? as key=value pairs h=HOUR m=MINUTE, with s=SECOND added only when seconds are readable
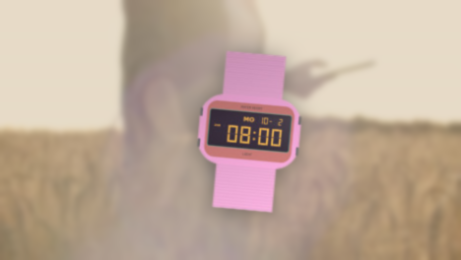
h=8 m=0
